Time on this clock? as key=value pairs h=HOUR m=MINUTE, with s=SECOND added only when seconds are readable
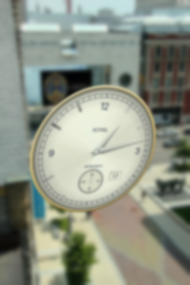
h=1 m=13
